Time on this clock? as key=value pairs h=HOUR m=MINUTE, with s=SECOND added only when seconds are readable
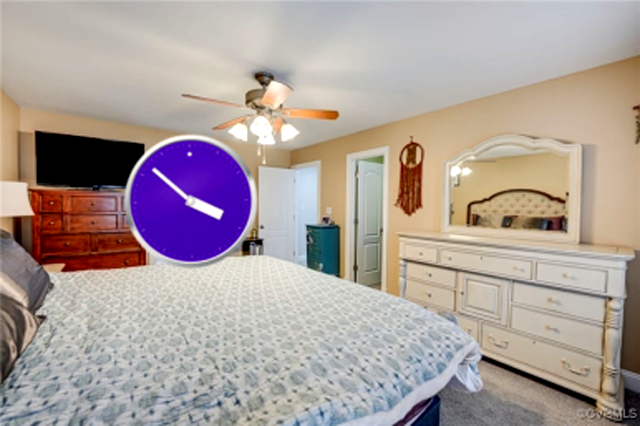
h=3 m=52
